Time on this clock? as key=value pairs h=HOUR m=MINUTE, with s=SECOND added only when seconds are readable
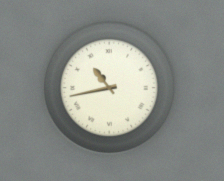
h=10 m=43
